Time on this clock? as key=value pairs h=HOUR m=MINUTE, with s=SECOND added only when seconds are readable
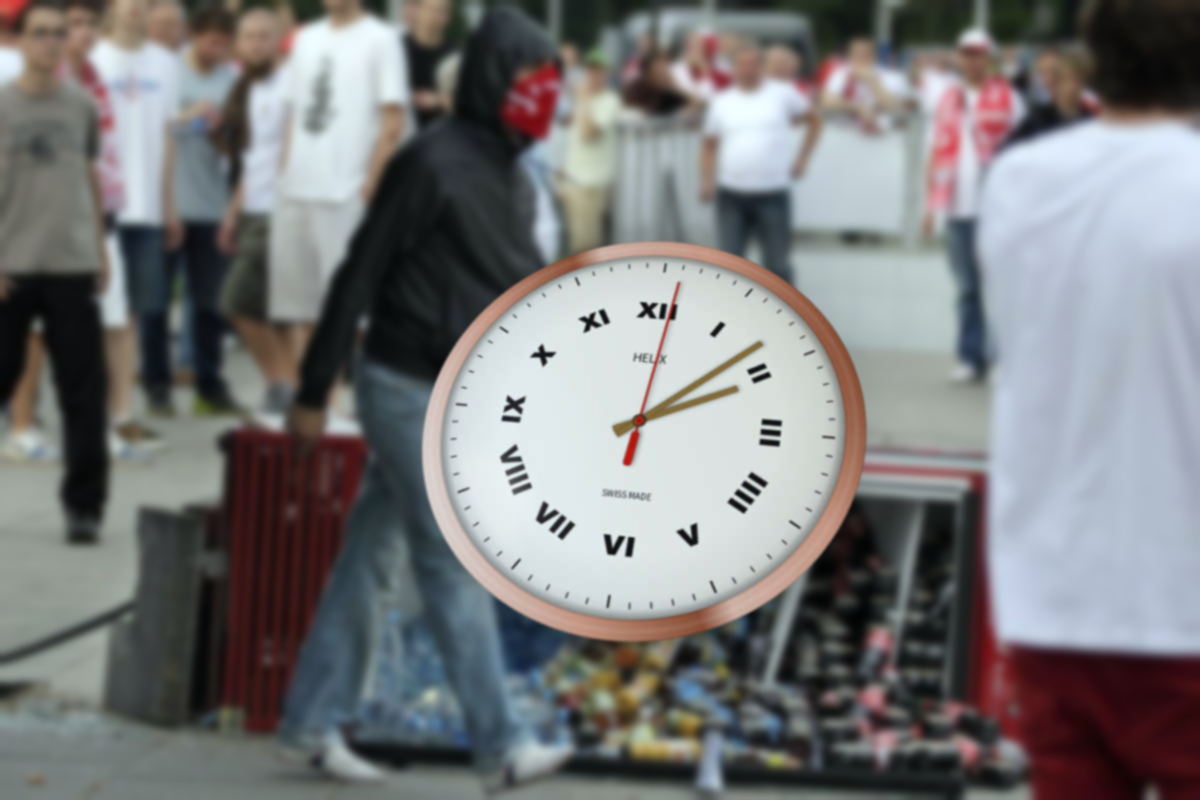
h=2 m=8 s=1
